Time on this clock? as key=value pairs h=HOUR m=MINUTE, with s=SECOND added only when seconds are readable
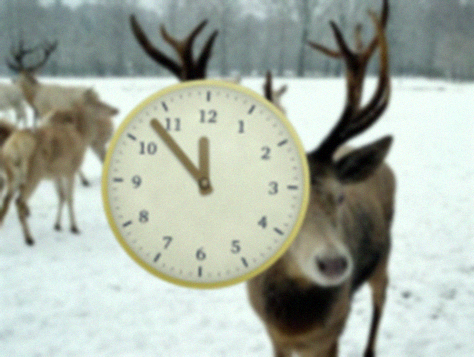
h=11 m=53
